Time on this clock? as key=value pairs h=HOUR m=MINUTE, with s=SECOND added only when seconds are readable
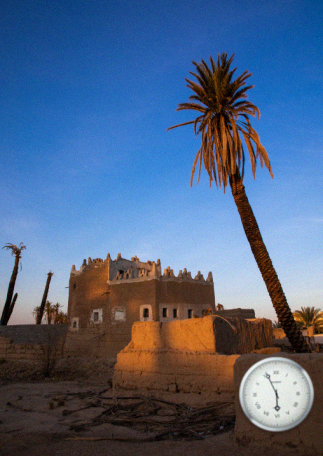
h=5 m=56
